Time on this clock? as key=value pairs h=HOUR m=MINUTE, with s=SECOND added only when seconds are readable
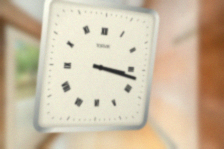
h=3 m=17
